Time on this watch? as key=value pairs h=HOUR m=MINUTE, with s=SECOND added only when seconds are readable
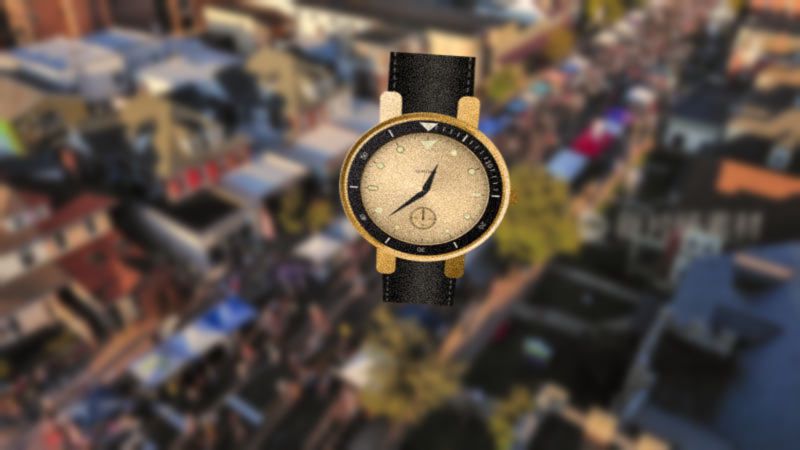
h=12 m=38
